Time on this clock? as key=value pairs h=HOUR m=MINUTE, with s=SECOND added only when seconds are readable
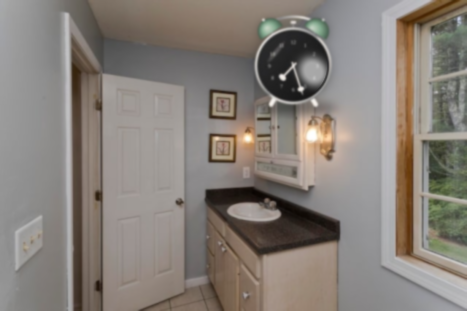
h=7 m=27
